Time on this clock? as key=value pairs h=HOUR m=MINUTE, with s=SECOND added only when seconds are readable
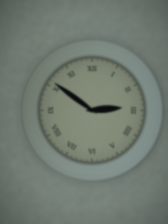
h=2 m=51
